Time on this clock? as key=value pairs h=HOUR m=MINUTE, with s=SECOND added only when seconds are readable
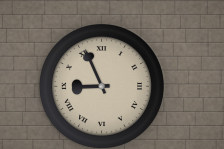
h=8 m=56
